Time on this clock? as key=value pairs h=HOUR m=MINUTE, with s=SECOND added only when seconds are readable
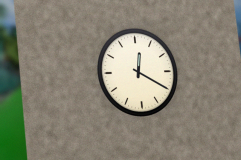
h=12 m=20
